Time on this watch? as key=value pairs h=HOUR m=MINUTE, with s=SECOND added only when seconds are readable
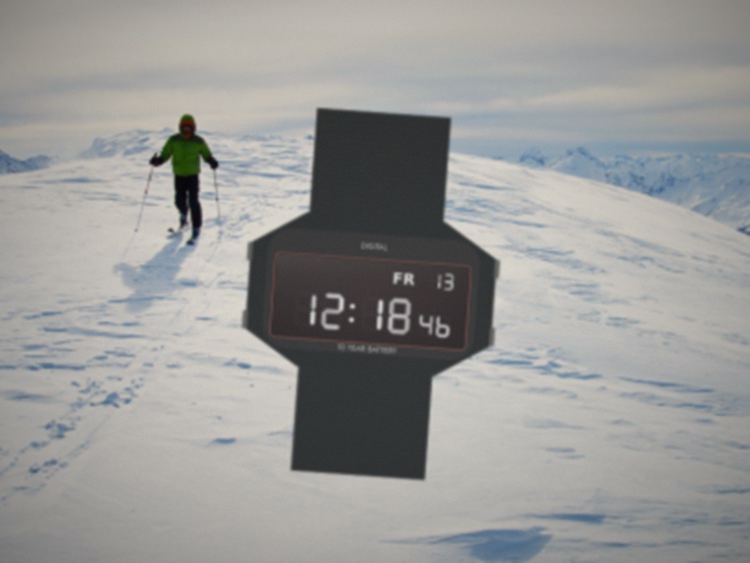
h=12 m=18 s=46
